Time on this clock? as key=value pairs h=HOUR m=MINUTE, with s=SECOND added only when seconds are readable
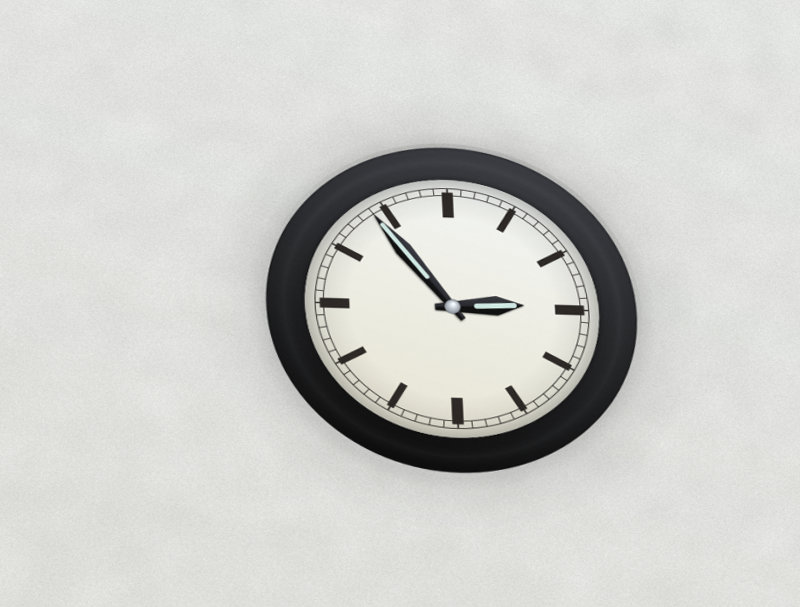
h=2 m=54
